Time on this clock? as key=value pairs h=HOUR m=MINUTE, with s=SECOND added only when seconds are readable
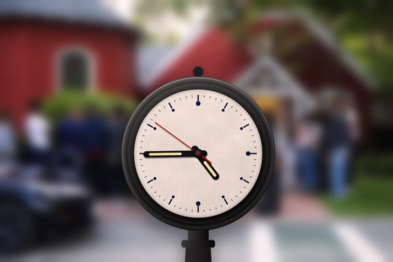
h=4 m=44 s=51
